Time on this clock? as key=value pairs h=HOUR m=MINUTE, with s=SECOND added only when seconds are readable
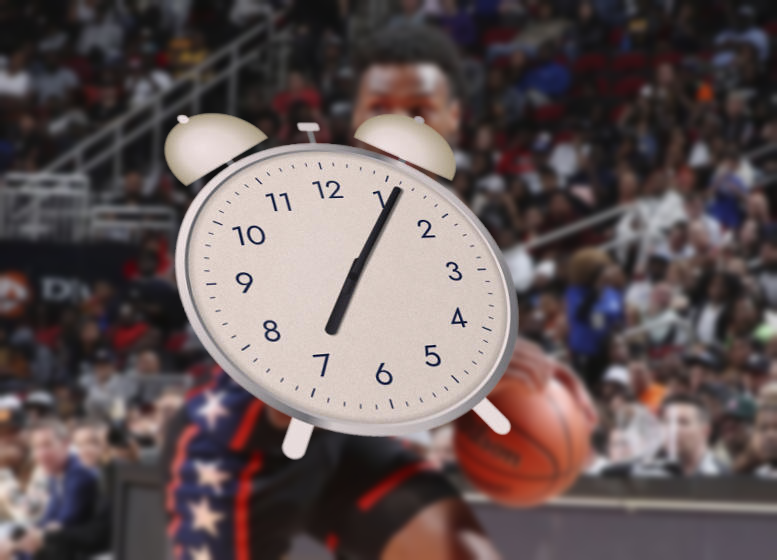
h=7 m=6
